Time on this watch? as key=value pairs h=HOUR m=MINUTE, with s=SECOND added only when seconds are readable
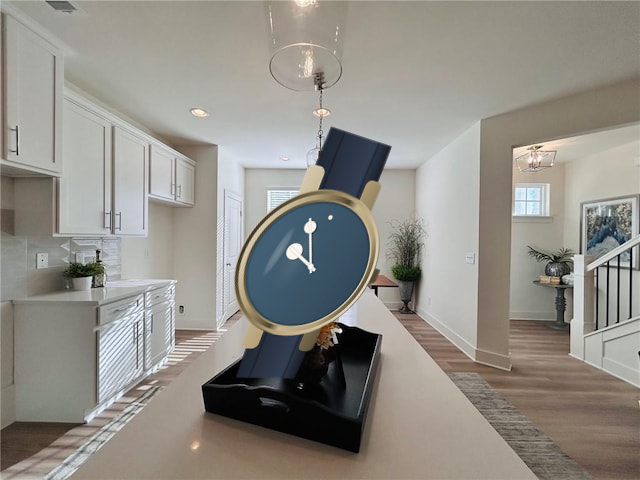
h=9 m=56
